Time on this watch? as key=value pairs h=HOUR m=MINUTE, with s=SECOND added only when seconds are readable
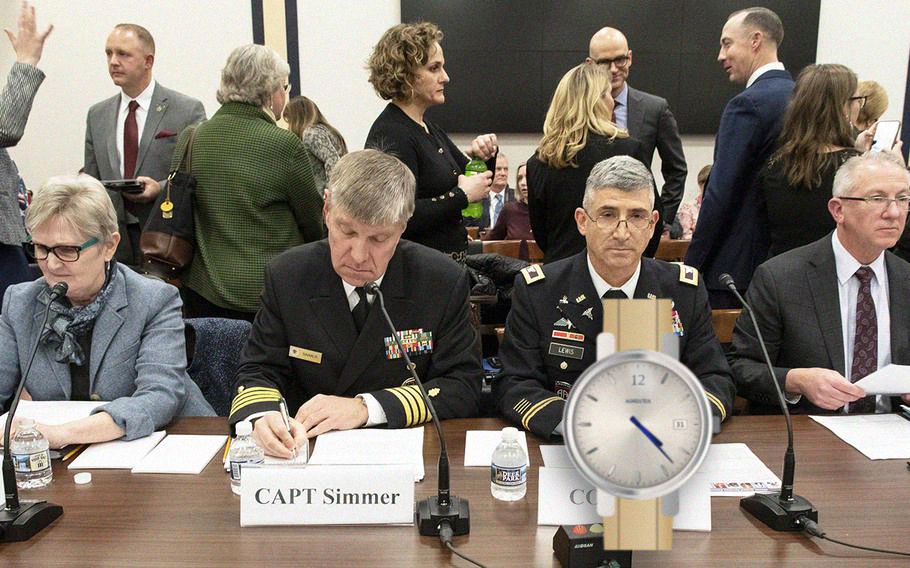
h=4 m=23
